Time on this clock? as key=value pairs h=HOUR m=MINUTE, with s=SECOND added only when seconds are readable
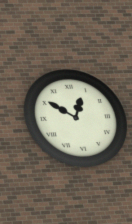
h=12 m=51
